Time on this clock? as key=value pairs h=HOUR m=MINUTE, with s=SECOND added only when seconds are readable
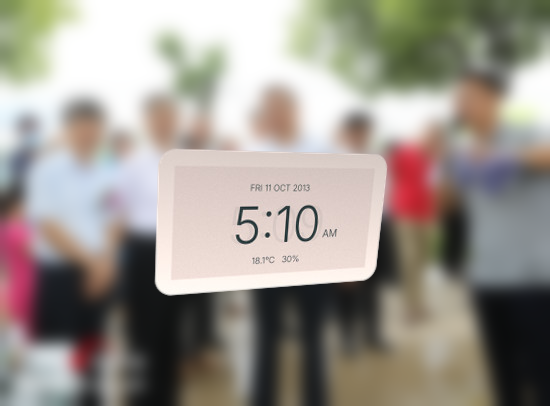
h=5 m=10
